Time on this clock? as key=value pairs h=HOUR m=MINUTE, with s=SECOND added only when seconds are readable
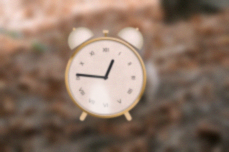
h=12 m=46
